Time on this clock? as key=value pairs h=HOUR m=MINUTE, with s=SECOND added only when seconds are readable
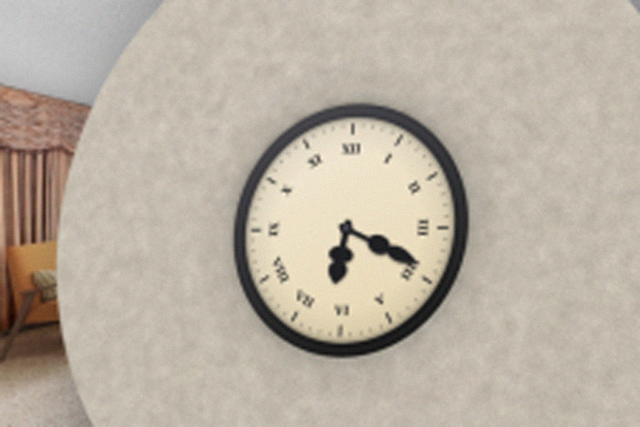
h=6 m=19
